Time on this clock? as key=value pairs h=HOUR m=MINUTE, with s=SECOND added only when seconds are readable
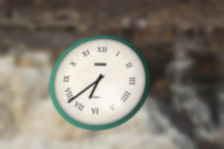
h=6 m=38
